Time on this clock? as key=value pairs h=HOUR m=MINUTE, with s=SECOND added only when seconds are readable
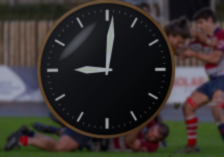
h=9 m=1
